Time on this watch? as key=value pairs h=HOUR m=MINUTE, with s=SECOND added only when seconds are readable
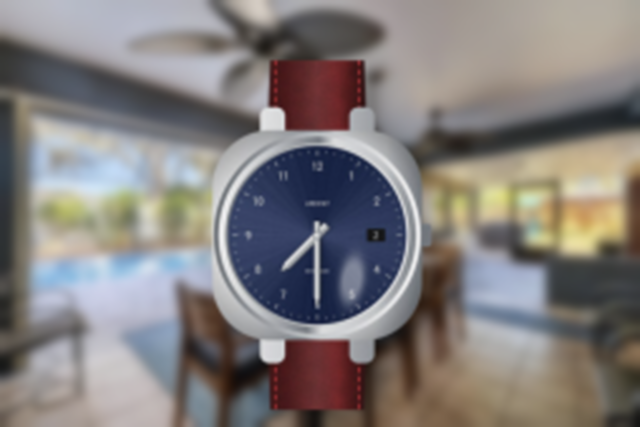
h=7 m=30
